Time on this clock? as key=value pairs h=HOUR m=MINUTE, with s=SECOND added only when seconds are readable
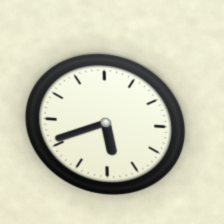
h=5 m=41
